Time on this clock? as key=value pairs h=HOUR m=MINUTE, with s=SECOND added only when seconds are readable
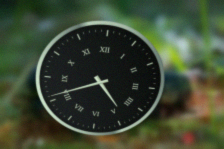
h=4 m=41
